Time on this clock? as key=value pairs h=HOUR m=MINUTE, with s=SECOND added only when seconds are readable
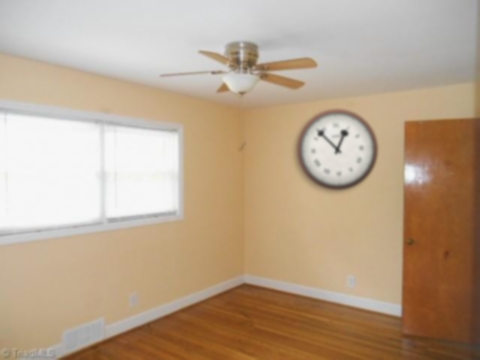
h=12 m=53
